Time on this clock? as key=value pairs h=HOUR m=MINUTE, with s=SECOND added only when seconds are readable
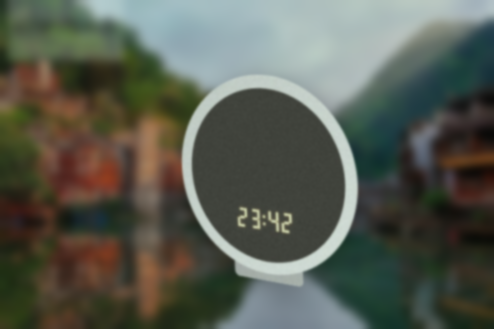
h=23 m=42
